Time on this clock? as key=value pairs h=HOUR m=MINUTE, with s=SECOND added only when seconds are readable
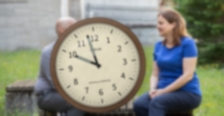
h=9 m=58
